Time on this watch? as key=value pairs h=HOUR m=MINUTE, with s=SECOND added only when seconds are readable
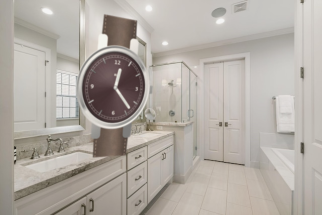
h=12 m=23
